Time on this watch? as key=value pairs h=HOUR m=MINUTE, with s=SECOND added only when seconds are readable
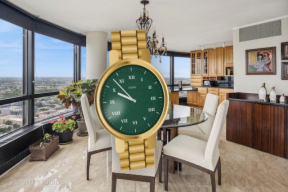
h=9 m=53
